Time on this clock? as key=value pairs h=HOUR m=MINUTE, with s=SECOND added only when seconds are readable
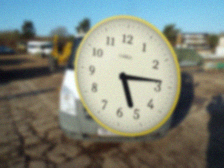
h=5 m=14
